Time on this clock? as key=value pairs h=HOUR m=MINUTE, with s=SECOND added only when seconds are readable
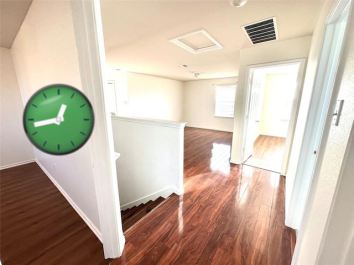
h=12 m=43
